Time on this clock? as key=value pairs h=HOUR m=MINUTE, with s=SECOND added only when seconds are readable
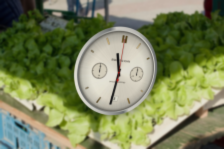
h=11 m=31
